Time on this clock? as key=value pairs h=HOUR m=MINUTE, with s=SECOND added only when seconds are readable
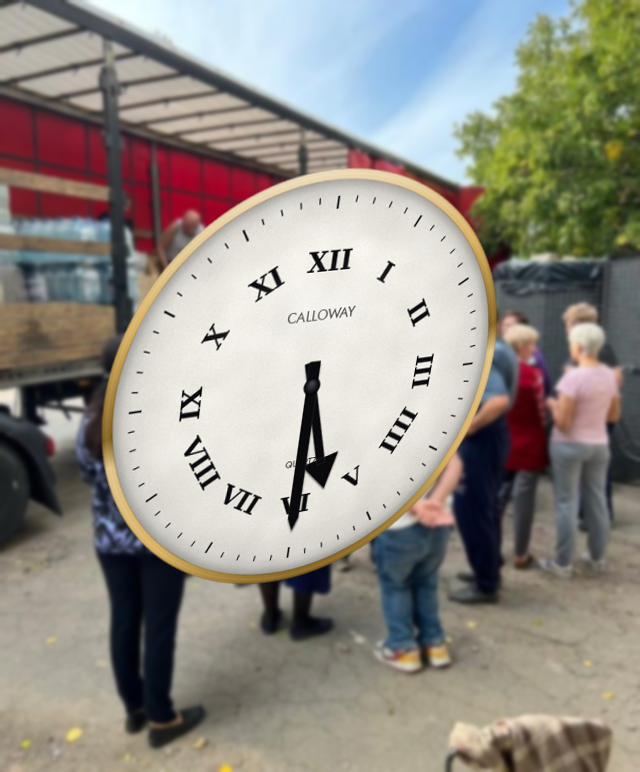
h=5 m=30
